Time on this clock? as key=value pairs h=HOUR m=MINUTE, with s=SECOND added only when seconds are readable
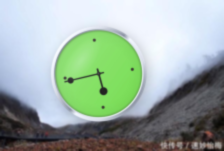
h=5 m=44
